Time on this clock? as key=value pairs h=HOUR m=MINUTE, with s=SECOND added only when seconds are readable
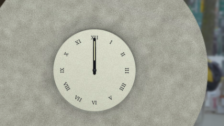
h=12 m=0
